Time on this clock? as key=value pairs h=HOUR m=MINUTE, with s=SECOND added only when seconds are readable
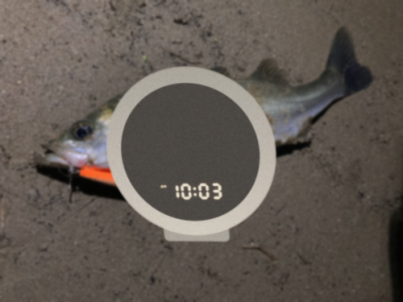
h=10 m=3
